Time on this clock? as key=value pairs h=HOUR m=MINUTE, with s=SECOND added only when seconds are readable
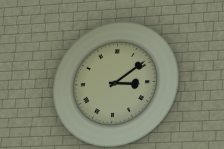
h=3 m=9
